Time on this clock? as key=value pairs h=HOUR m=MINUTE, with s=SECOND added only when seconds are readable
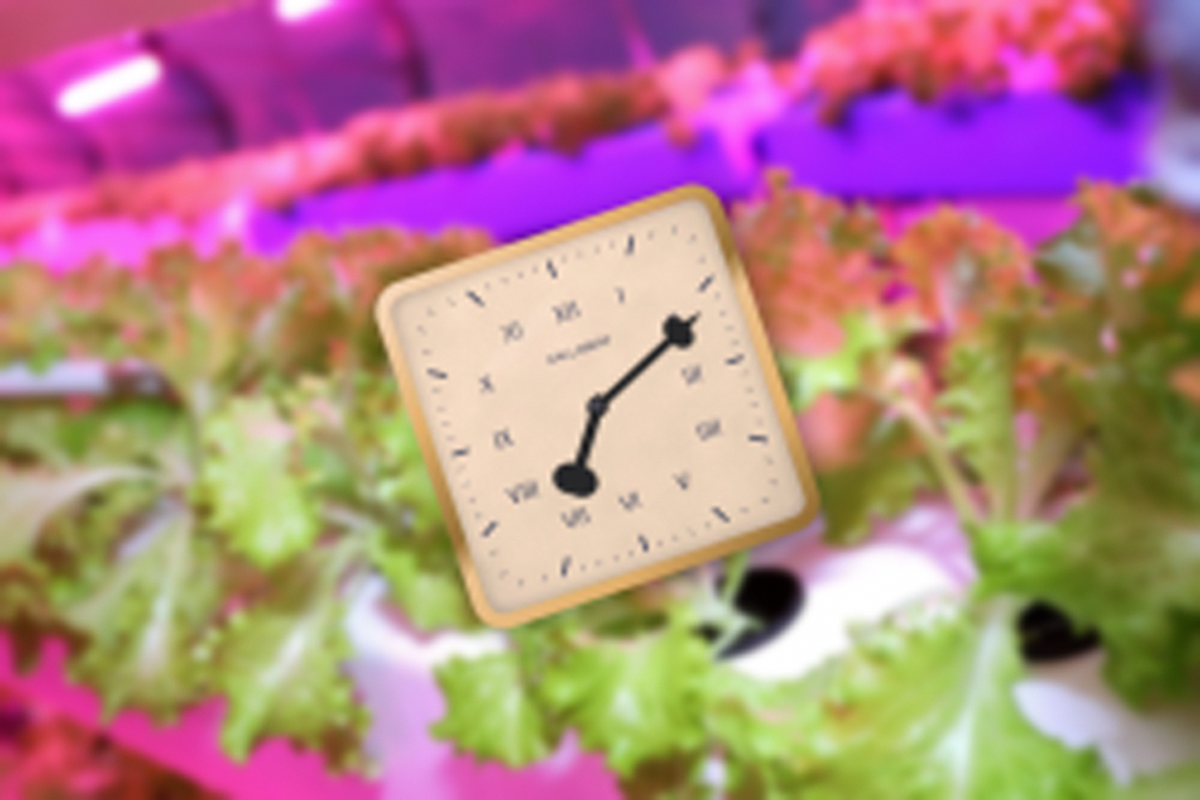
h=7 m=11
